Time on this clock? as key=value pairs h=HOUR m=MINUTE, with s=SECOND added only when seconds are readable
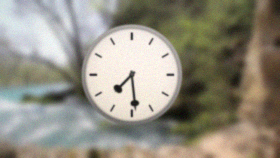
h=7 m=29
